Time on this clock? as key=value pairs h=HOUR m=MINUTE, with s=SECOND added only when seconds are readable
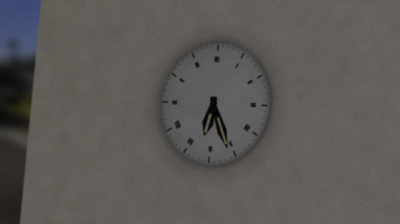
h=6 m=26
